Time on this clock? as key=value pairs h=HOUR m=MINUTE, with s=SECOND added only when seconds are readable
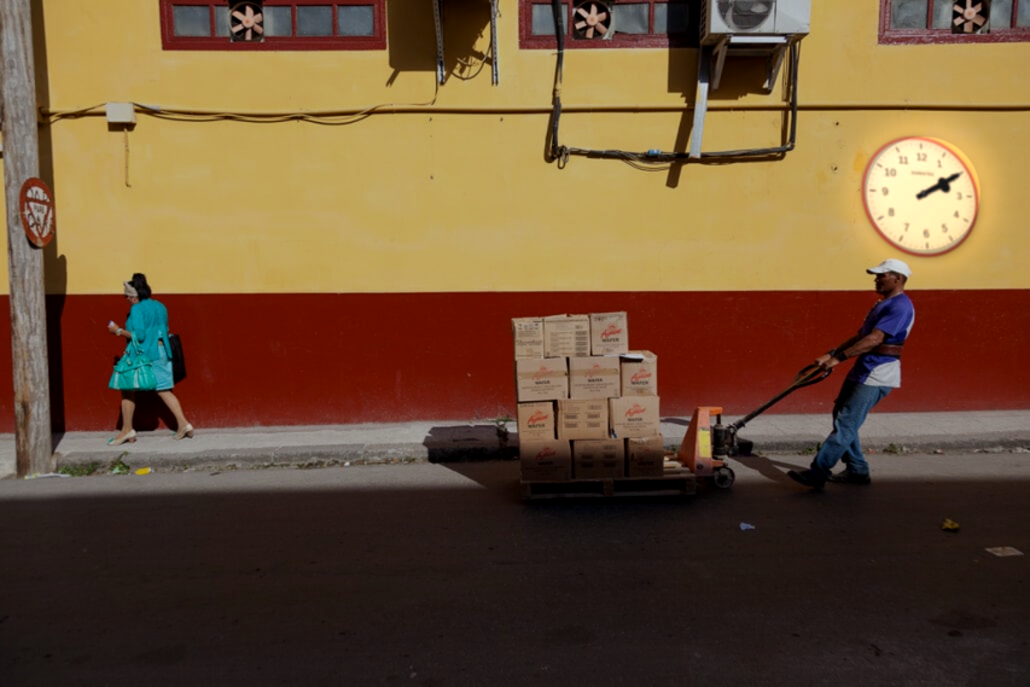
h=2 m=10
